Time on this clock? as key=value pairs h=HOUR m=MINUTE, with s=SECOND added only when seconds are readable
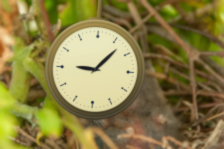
h=9 m=7
